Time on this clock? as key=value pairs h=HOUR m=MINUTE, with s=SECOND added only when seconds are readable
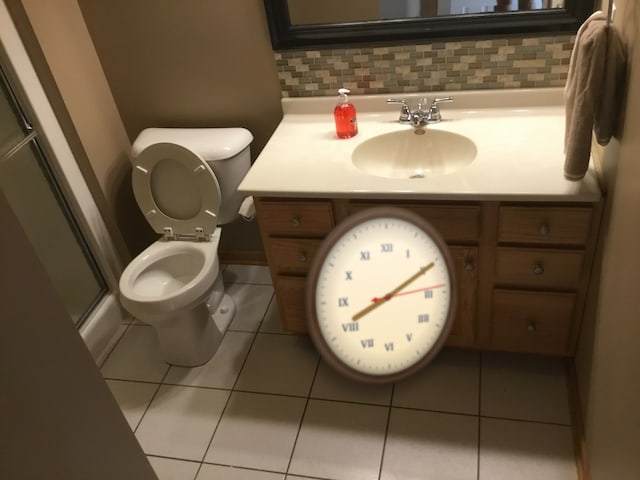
h=8 m=10 s=14
